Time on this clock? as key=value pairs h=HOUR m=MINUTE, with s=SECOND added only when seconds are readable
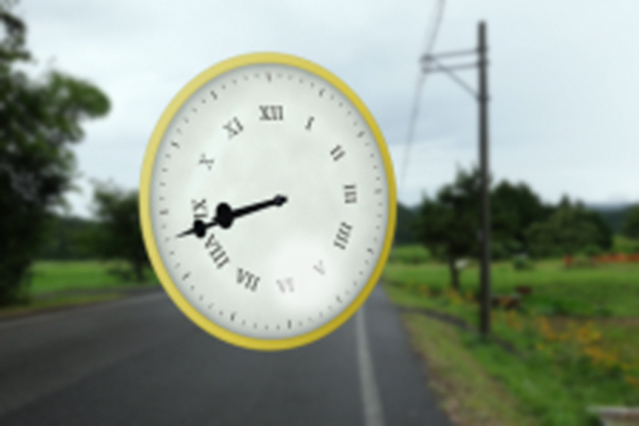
h=8 m=43
